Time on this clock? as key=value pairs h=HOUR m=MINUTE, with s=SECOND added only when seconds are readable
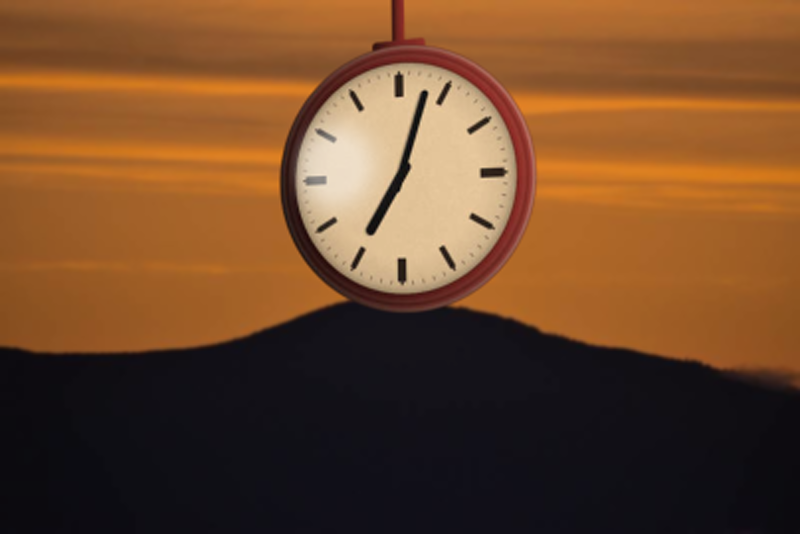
h=7 m=3
